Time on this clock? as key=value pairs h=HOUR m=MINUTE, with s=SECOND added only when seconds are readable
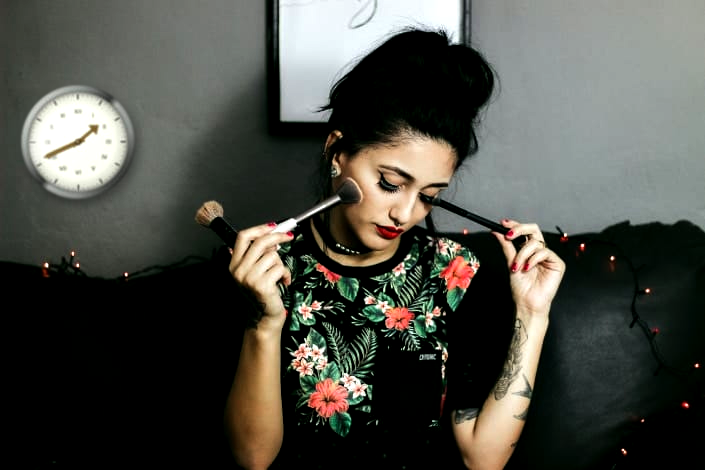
h=1 m=41
